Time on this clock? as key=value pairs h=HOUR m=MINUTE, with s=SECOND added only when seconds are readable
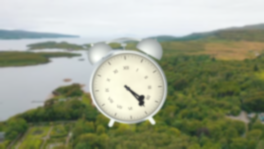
h=4 m=24
